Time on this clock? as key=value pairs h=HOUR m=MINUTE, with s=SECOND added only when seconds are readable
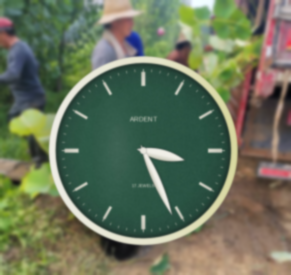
h=3 m=26
